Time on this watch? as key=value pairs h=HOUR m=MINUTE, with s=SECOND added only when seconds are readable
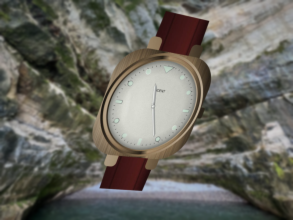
h=11 m=26
